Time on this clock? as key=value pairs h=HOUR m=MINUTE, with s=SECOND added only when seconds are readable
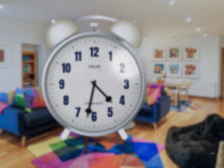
h=4 m=32
